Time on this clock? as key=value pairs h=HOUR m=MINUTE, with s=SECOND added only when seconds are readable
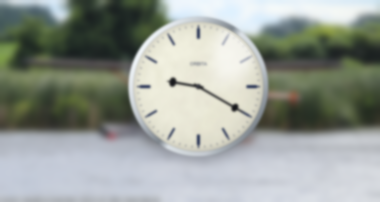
h=9 m=20
